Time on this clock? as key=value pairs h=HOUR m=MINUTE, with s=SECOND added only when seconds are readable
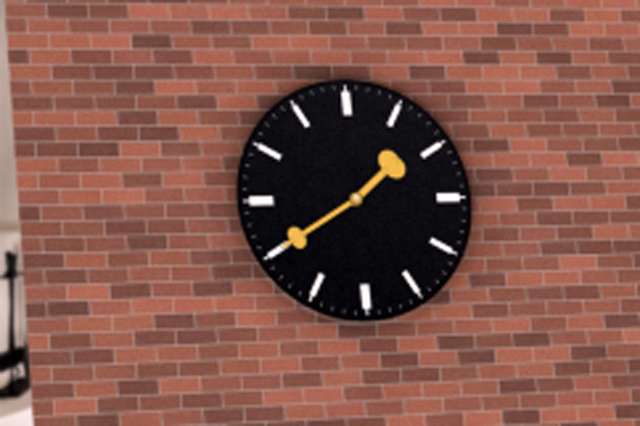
h=1 m=40
